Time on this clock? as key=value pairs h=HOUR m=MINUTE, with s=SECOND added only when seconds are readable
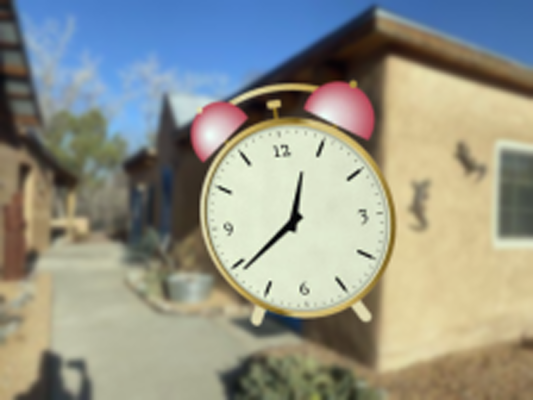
h=12 m=39
